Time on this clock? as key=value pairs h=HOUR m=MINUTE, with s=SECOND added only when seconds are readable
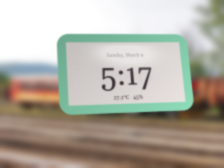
h=5 m=17
